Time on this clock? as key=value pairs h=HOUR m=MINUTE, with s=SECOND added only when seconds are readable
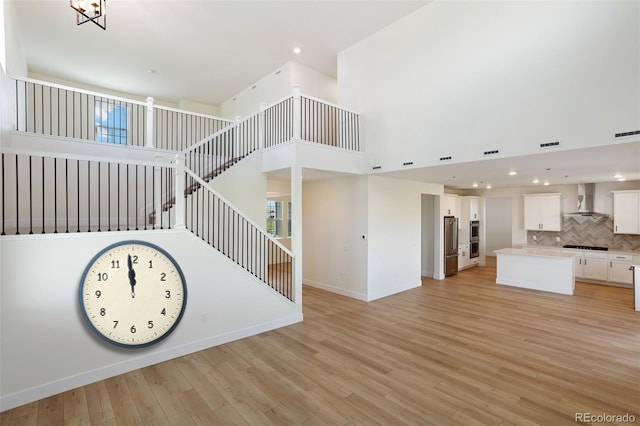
h=11 m=59
